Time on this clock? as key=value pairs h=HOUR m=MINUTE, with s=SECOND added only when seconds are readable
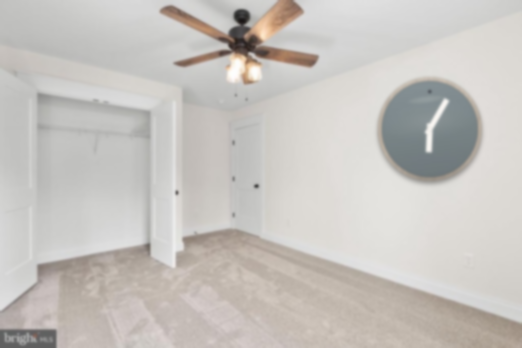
h=6 m=5
